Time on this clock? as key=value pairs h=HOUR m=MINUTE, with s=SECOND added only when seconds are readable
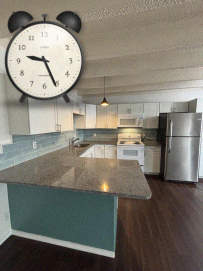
h=9 m=26
